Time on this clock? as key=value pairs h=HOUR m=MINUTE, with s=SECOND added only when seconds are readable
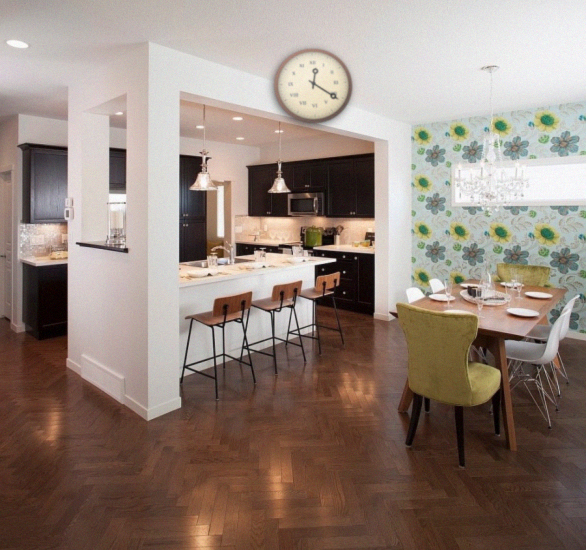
h=12 m=21
